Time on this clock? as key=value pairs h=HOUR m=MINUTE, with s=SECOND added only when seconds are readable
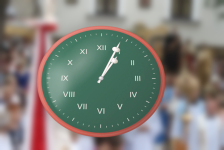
h=1 m=4
